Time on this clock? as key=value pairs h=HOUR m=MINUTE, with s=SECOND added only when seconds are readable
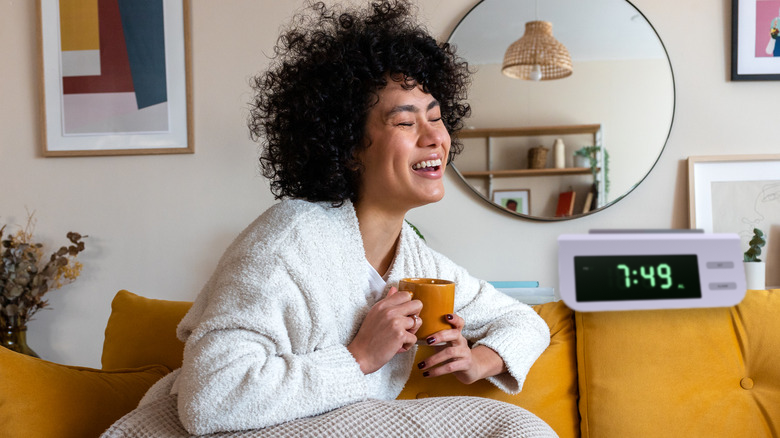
h=7 m=49
